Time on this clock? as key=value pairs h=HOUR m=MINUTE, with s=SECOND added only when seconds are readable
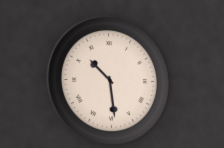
h=10 m=29
